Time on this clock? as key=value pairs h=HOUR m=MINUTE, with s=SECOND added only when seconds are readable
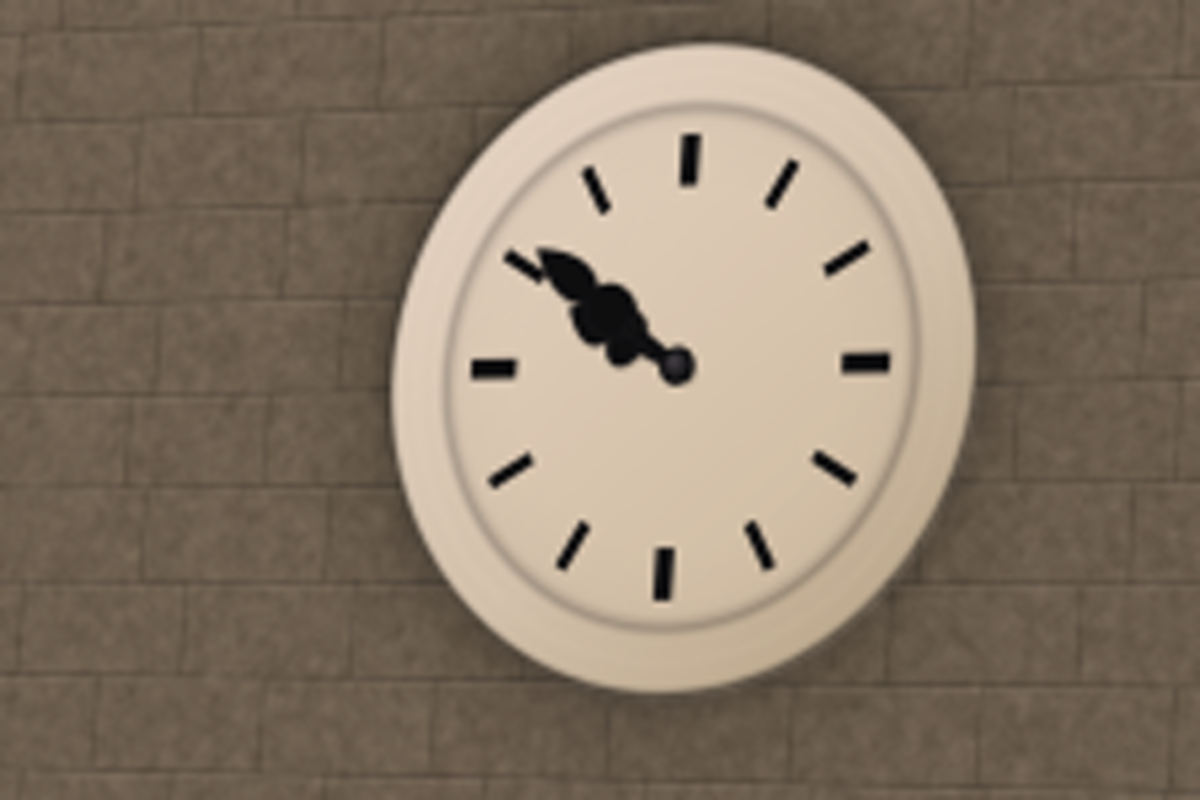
h=9 m=51
